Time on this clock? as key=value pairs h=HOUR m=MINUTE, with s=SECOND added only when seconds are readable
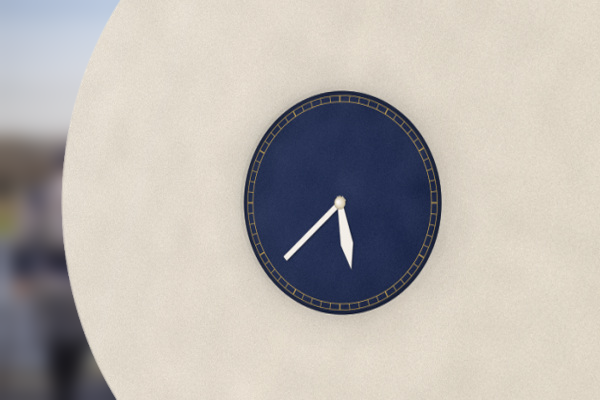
h=5 m=38
